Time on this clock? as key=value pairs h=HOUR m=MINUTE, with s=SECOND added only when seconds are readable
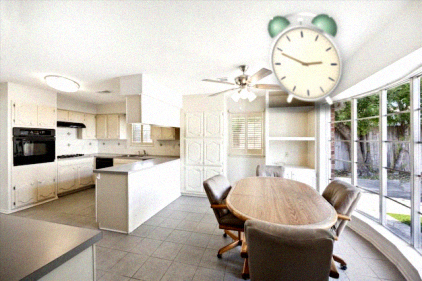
h=2 m=49
